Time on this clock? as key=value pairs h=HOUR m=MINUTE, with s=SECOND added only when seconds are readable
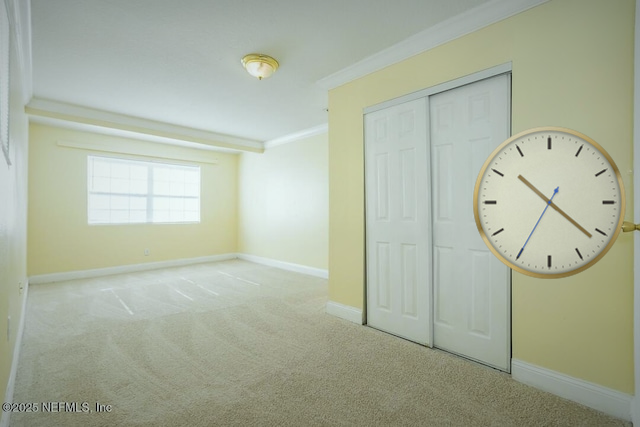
h=10 m=21 s=35
